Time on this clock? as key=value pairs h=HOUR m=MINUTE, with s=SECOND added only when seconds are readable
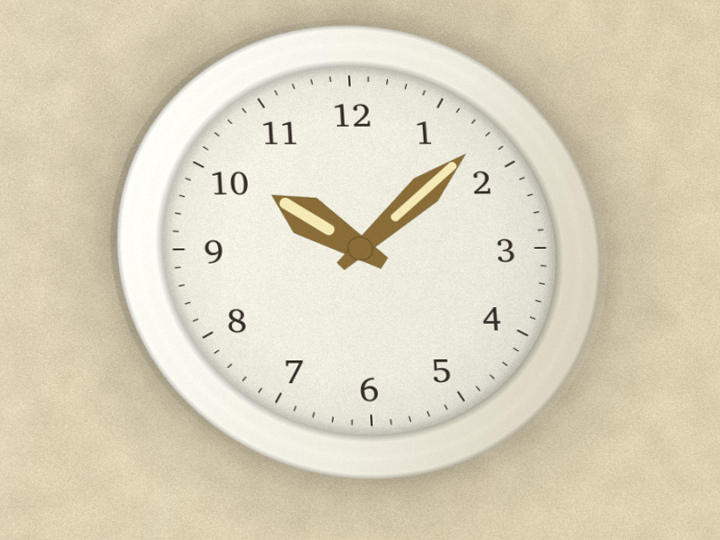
h=10 m=8
